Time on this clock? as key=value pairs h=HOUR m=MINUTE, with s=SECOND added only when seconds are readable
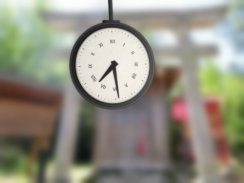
h=7 m=29
